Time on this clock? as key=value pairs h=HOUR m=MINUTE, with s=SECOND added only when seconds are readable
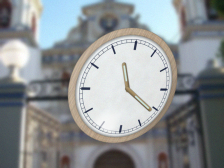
h=11 m=21
